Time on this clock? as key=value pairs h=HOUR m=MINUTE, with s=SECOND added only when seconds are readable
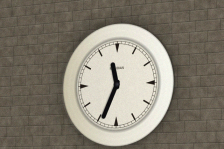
h=11 m=34
